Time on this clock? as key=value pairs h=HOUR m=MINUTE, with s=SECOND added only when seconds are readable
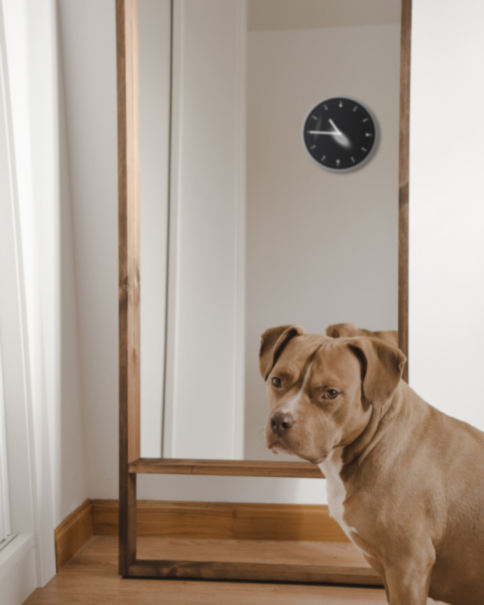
h=10 m=45
